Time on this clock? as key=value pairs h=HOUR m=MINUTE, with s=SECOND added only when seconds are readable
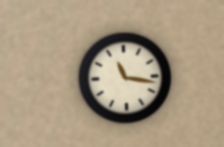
h=11 m=17
